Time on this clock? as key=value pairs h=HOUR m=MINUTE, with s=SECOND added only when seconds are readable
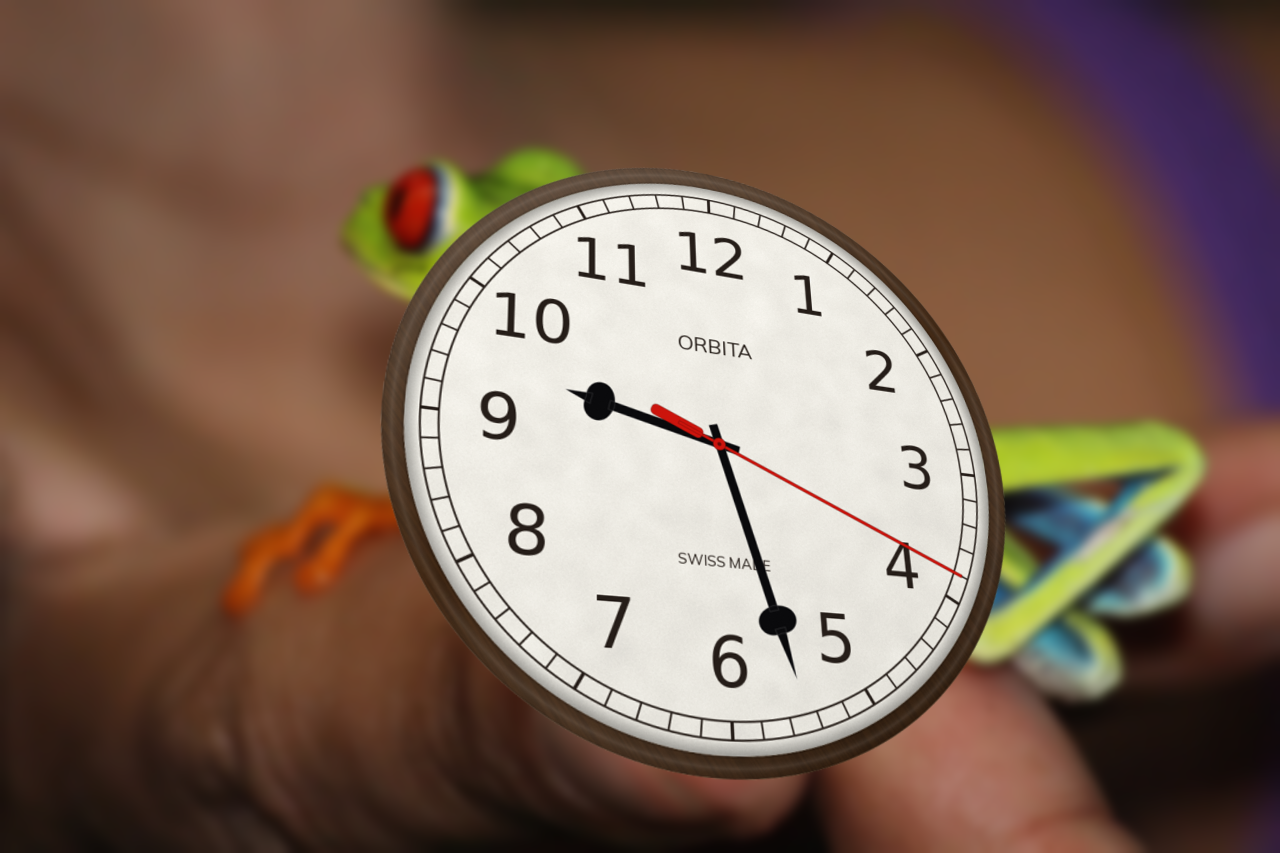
h=9 m=27 s=19
